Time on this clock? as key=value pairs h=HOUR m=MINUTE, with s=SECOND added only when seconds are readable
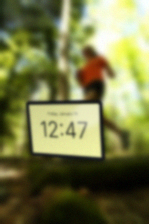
h=12 m=47
